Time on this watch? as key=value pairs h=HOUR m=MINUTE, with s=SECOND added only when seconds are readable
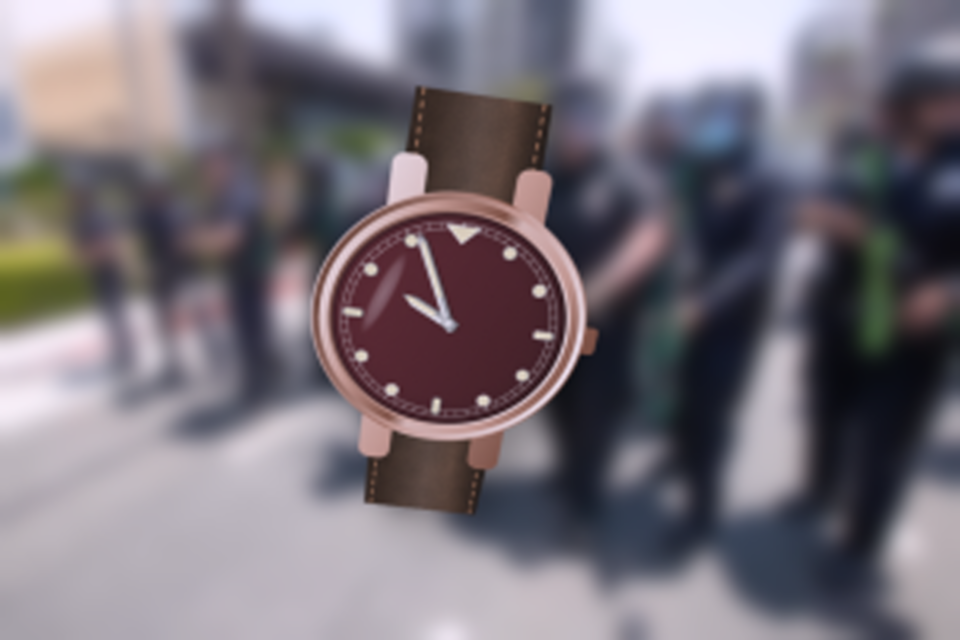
h=9 m=56
